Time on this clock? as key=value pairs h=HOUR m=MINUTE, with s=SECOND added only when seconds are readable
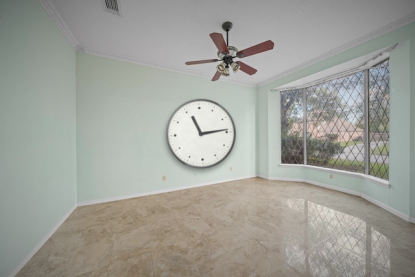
h=11 m=14
